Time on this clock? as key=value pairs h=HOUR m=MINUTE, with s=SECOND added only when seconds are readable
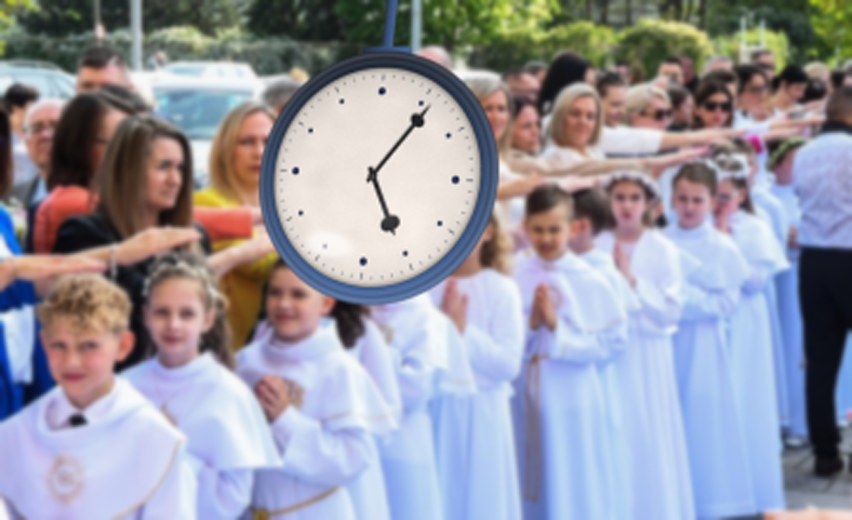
h=5 m=6
